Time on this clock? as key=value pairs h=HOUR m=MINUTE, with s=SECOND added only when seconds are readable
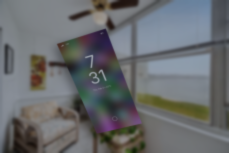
h=7 m=31
